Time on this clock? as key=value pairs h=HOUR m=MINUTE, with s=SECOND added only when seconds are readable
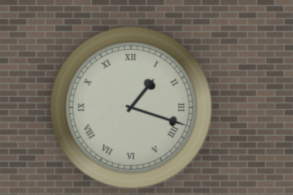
h=1 m=18
